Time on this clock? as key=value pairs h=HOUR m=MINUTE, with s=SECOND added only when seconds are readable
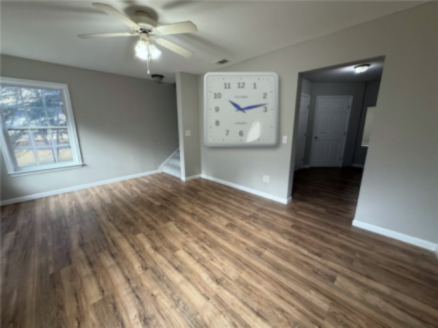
h=10 m=13
